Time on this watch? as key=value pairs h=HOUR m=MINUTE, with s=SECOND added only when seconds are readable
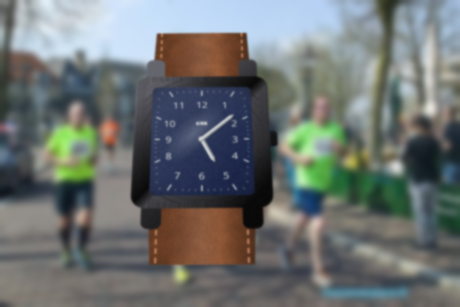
h=5 m=8
